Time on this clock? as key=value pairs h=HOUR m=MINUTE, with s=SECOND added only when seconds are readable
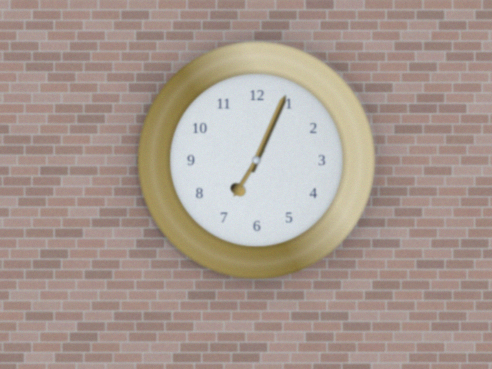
h=7 m=4
